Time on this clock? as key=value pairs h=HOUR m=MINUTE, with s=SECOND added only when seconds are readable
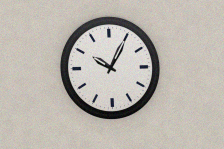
h=10 m=5
